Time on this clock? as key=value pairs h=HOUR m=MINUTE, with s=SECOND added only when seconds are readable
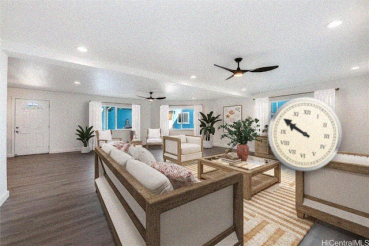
h=9 m=50
